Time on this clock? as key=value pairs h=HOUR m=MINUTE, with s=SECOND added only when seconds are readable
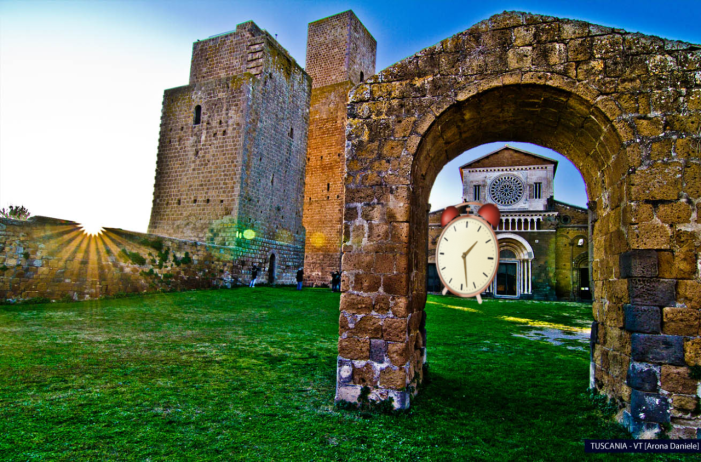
h=1 m=28
